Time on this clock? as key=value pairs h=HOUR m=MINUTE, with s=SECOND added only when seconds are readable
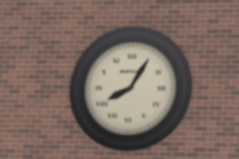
h=8 m=5
